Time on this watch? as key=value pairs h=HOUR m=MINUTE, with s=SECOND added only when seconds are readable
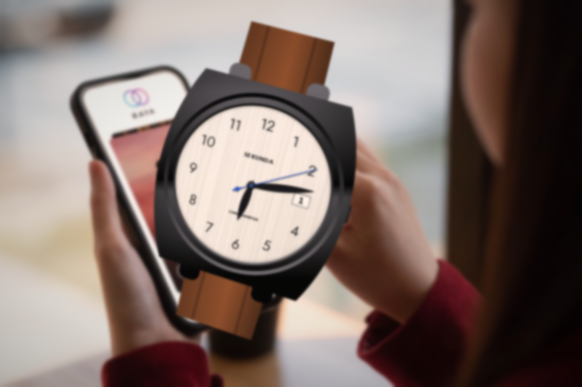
h=6 m=13 s=10
